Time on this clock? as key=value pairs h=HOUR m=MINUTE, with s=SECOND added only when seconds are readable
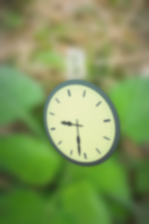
h=9 m=32
